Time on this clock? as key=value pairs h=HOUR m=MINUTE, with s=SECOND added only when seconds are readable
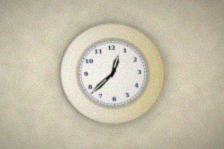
h=12 m=38
